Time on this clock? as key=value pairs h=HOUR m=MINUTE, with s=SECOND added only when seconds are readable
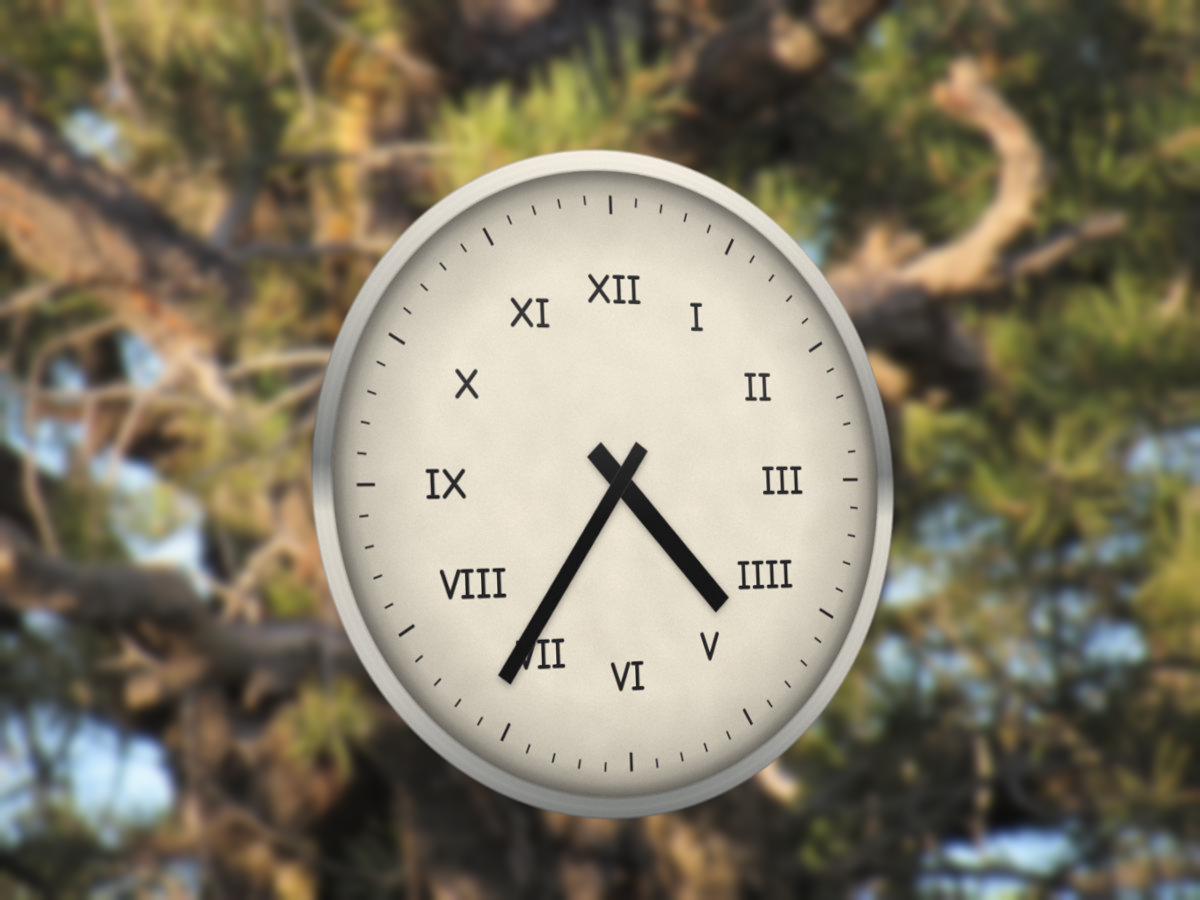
h=4 m=36
